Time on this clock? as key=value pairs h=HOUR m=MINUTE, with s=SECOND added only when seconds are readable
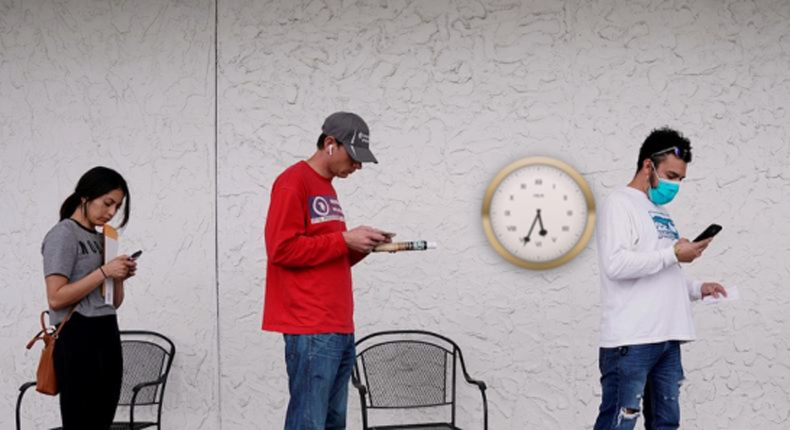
h=5 m=34
